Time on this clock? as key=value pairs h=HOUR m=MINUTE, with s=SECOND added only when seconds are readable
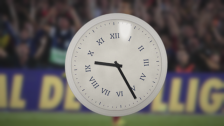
h=9 m=26
